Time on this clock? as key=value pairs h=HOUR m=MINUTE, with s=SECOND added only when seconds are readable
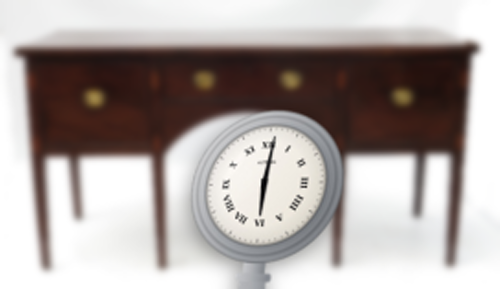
h=6 m=1
